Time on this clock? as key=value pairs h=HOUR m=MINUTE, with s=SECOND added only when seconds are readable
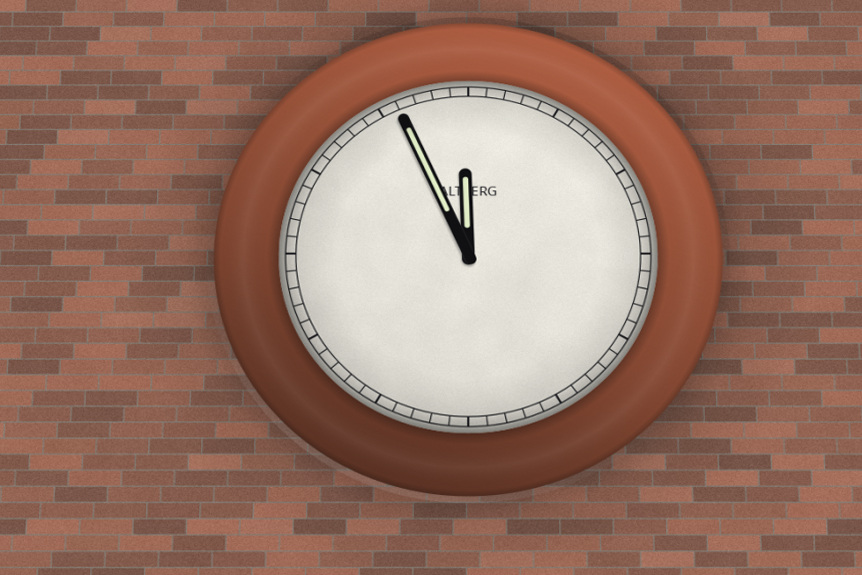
h=11 m=56
